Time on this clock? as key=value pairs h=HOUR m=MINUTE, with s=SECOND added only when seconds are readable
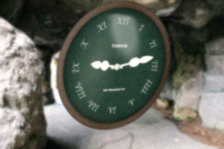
h=9 m=13
